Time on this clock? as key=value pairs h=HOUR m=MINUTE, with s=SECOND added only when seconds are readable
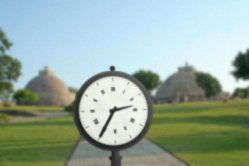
h=2 m=35
